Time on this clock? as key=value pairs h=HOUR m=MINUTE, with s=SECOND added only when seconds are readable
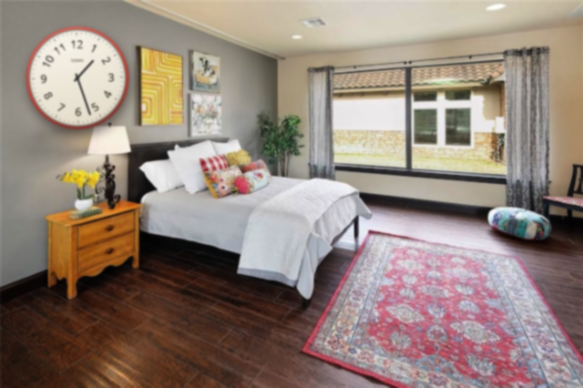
h=1 m=27
